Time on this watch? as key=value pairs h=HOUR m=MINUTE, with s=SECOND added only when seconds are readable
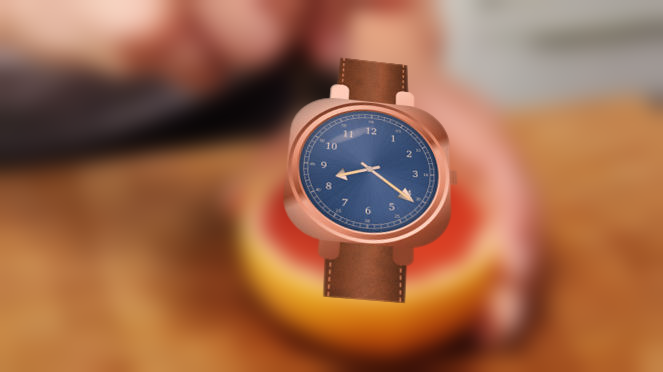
h=8 m=21
